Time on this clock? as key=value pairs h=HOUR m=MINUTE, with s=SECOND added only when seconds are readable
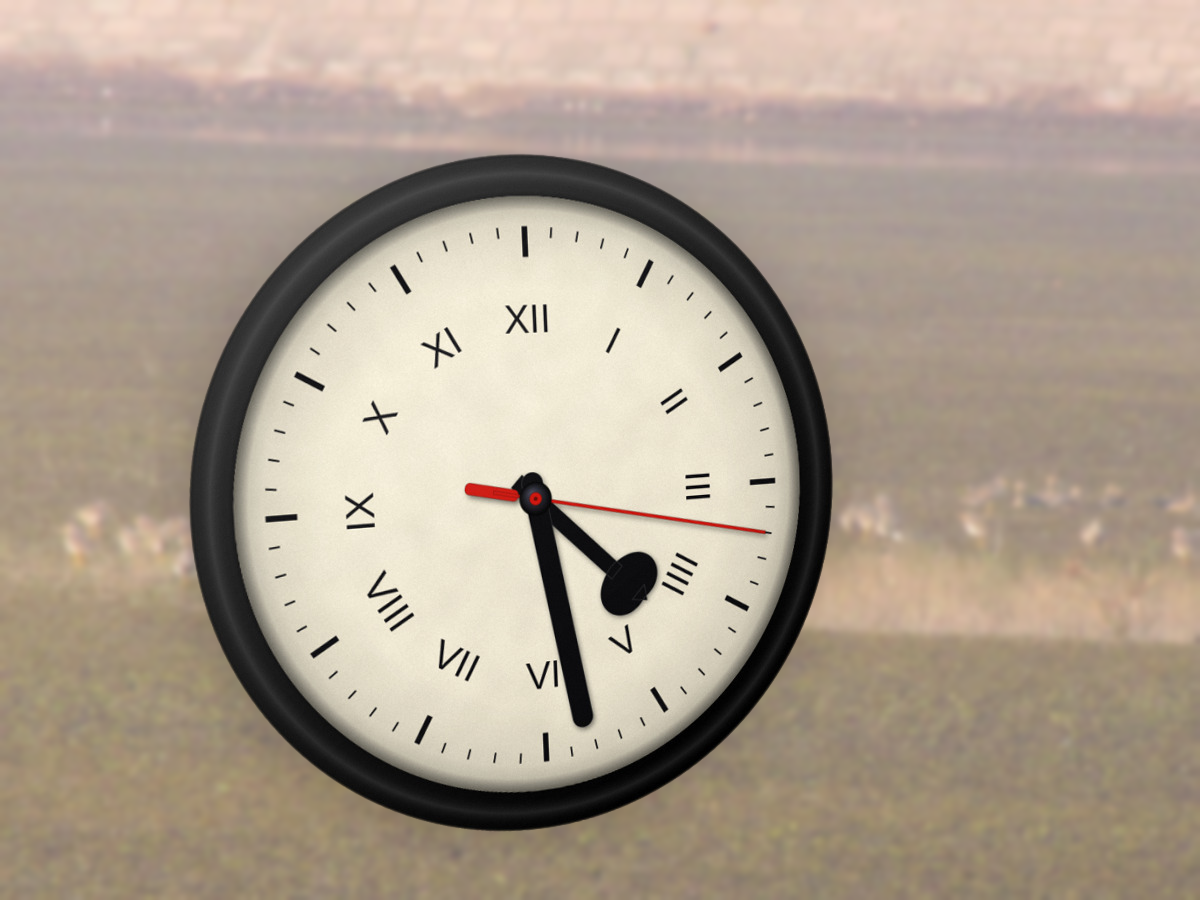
h=4 m=28 s=17
